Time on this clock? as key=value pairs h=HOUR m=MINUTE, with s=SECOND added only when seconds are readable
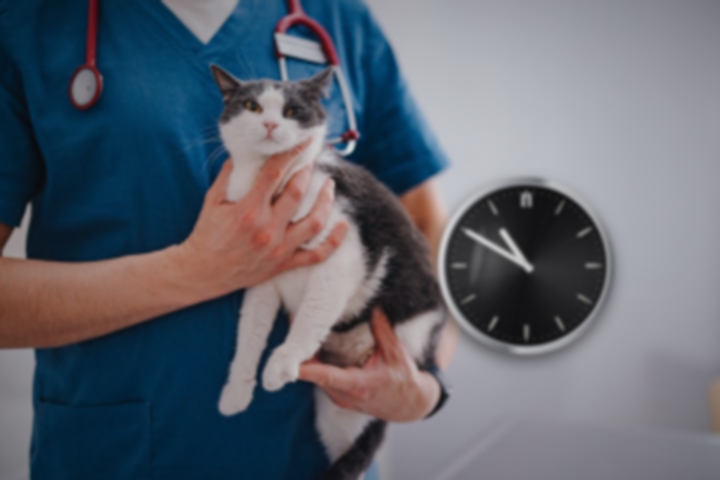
h=10 m=50
